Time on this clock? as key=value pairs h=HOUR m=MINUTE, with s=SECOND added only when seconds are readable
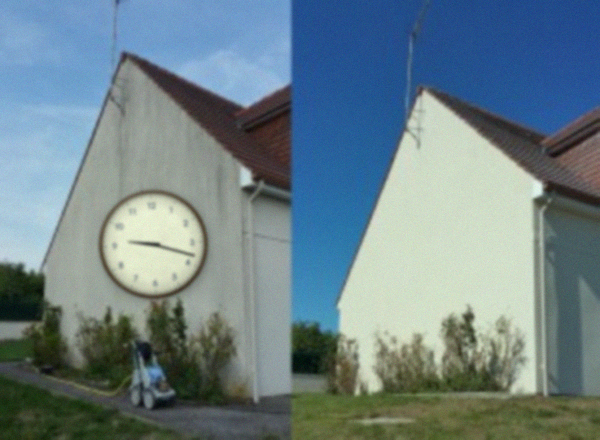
h=9 m=18
